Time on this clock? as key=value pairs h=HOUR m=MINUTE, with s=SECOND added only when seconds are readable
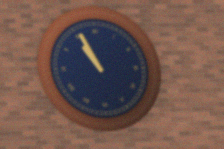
h=10 m=56
